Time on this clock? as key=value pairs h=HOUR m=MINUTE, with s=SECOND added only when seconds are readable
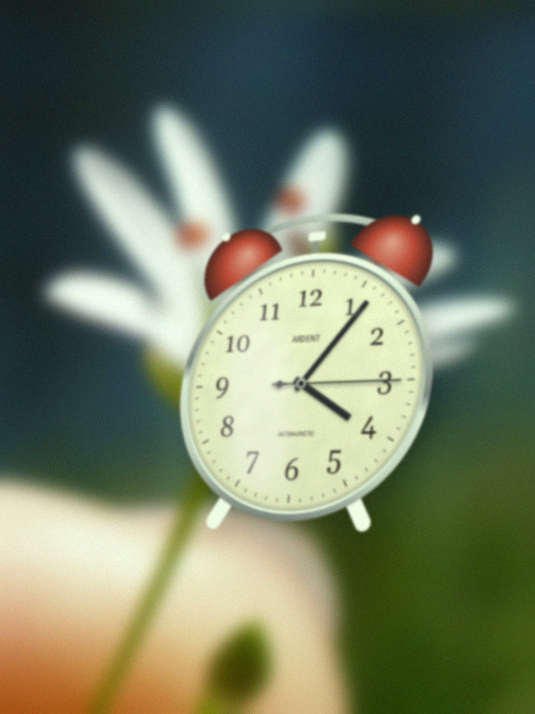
h=4 m=6 s=15
